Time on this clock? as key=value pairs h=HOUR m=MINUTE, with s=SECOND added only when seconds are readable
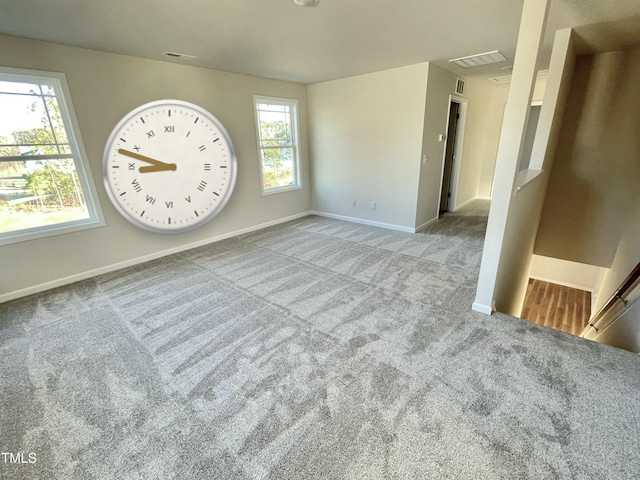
h=8 m=48
